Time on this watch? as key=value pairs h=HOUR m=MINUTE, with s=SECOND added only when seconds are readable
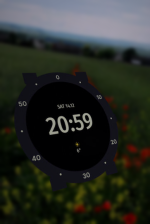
h=20 m=59
